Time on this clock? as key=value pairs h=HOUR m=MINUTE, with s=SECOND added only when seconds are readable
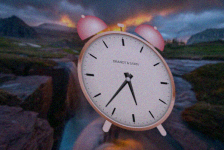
h=5 m=37
